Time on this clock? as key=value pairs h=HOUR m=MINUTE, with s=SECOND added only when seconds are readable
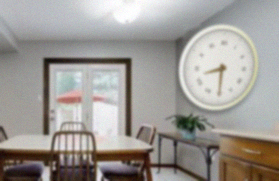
h=8 m=30
